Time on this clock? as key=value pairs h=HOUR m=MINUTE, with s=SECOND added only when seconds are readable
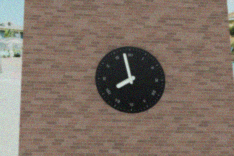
h=7 m=58
